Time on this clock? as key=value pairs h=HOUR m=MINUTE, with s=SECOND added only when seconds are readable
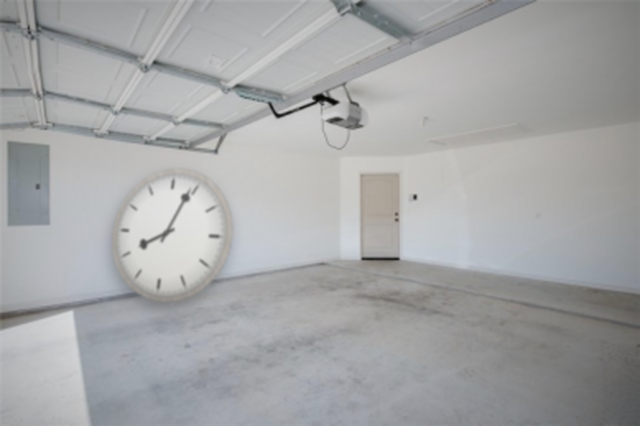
h=8 m=4
